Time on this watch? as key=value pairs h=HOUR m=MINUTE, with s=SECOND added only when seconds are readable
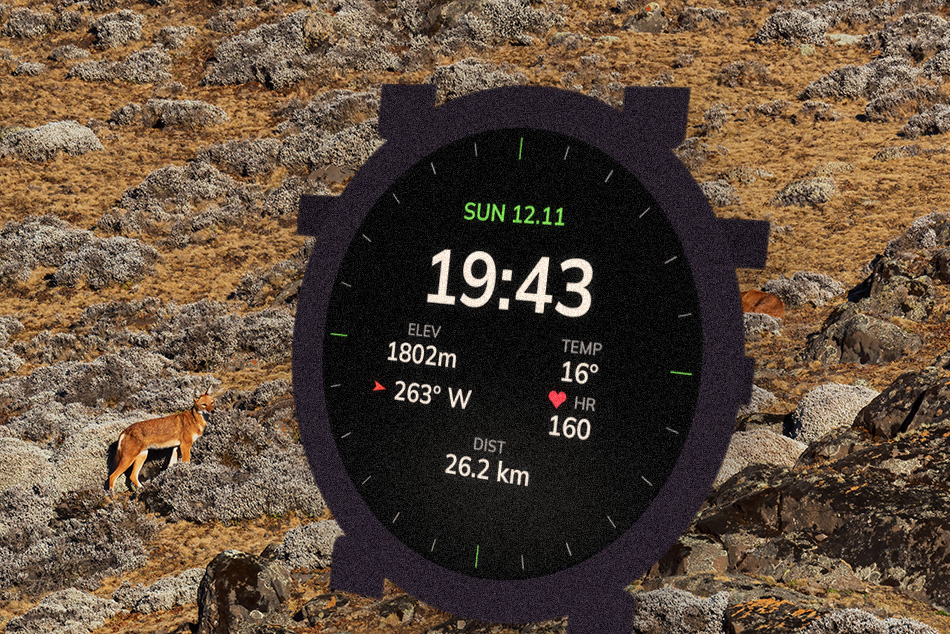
h=19 m=43
